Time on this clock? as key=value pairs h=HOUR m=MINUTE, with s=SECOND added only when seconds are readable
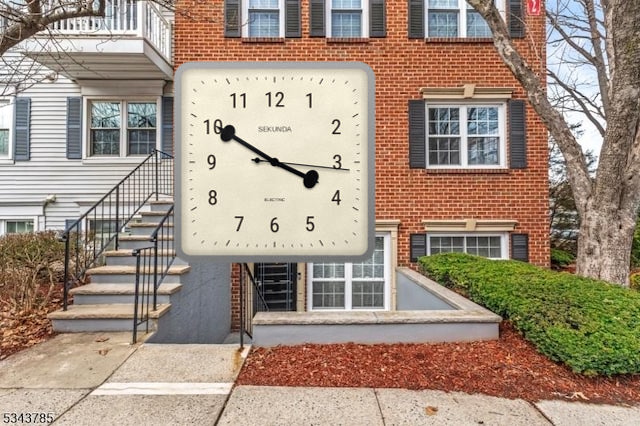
h=3 m=50 s=16
